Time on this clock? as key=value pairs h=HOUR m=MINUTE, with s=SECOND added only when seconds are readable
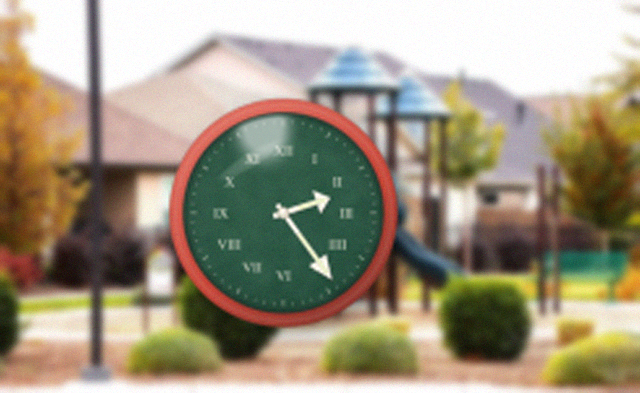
h=2 m=24
